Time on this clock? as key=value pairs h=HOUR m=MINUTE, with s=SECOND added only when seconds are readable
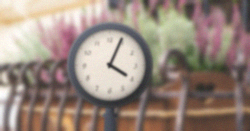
h=4 m=4
